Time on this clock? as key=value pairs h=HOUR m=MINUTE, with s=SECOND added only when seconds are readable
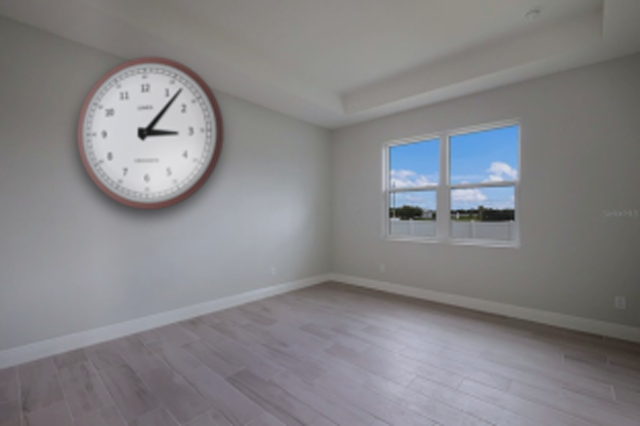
h=3 m=7
